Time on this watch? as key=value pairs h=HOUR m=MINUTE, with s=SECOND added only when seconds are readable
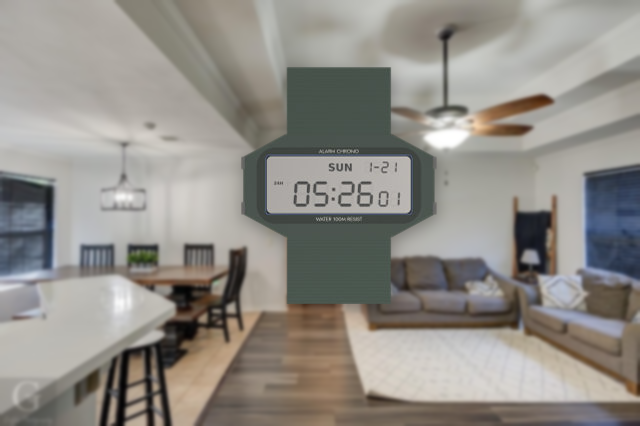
h=5 m=26 s=1
